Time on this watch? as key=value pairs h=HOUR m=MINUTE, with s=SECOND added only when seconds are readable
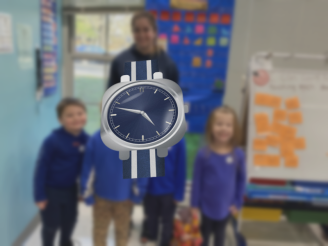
h=4 m=48
